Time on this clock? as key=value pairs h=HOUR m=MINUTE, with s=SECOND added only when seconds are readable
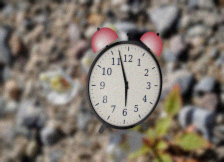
h=5 m=57
